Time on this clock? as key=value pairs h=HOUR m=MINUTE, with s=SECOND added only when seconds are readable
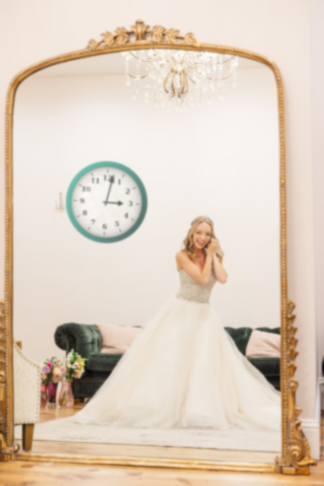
h=3 m=2
